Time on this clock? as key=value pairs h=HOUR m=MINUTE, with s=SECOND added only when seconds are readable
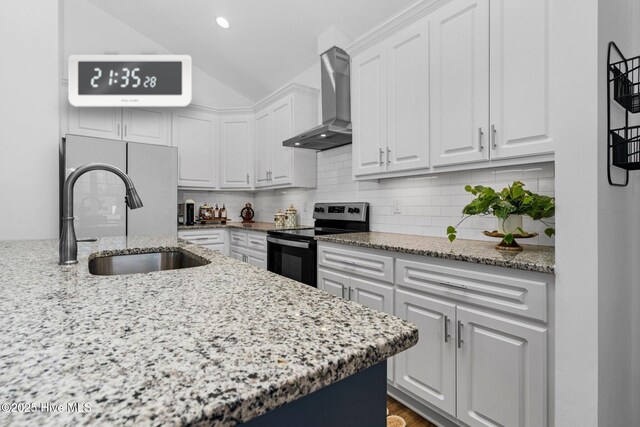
h=21 m=35 s=28
